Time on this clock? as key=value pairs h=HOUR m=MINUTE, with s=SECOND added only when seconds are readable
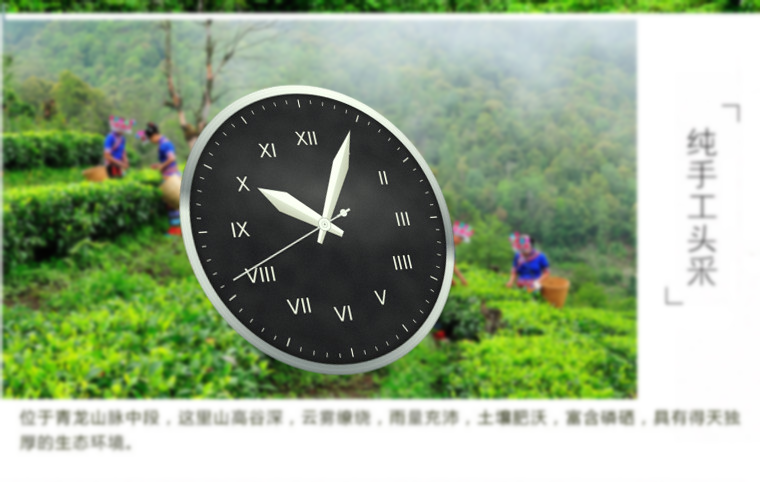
h=10 m=4 s=41
